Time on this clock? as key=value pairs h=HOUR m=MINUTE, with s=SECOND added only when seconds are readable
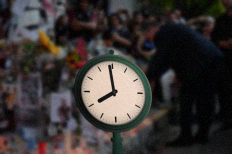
h=7 m=59
